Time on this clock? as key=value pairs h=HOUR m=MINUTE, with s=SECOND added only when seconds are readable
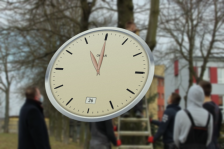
h=11 m=0
